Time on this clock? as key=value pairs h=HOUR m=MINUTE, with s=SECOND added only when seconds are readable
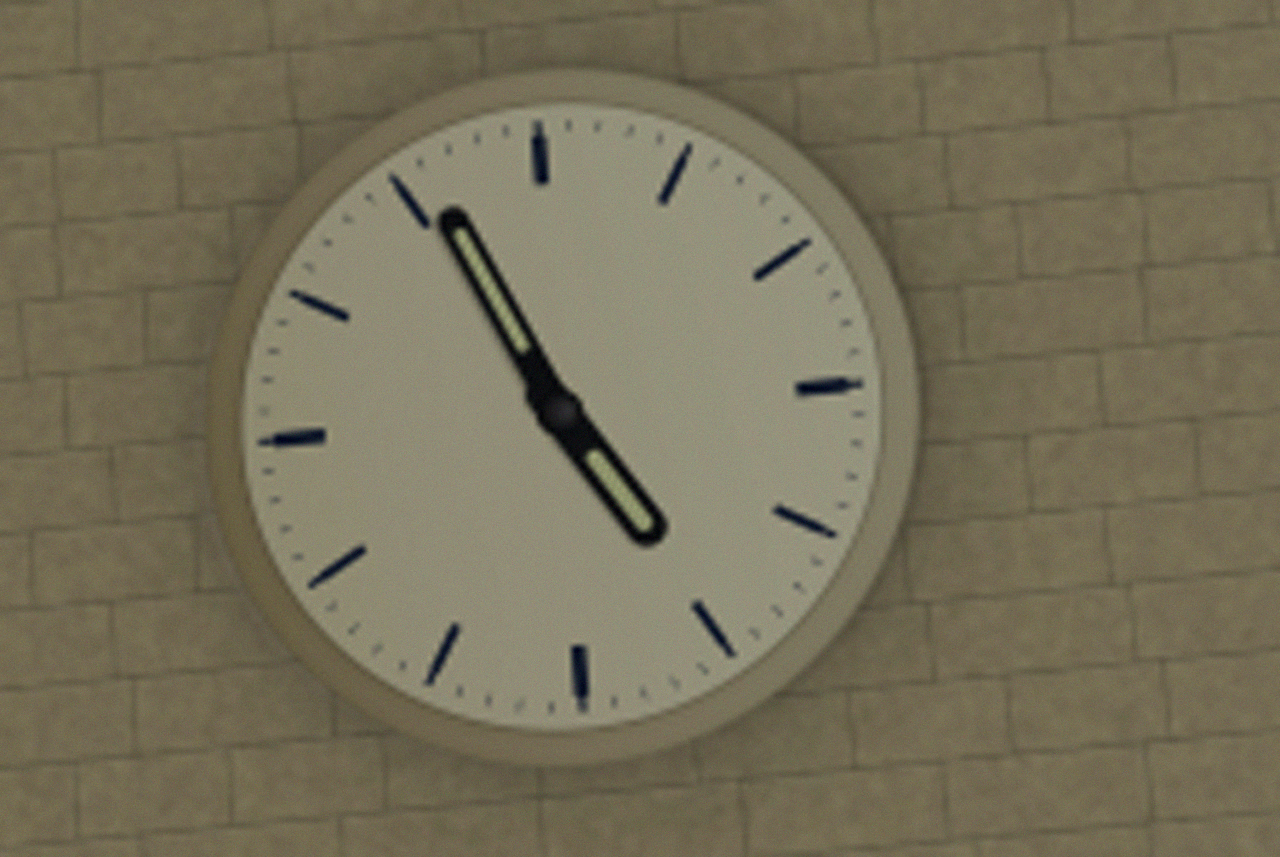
h=4 m=56
